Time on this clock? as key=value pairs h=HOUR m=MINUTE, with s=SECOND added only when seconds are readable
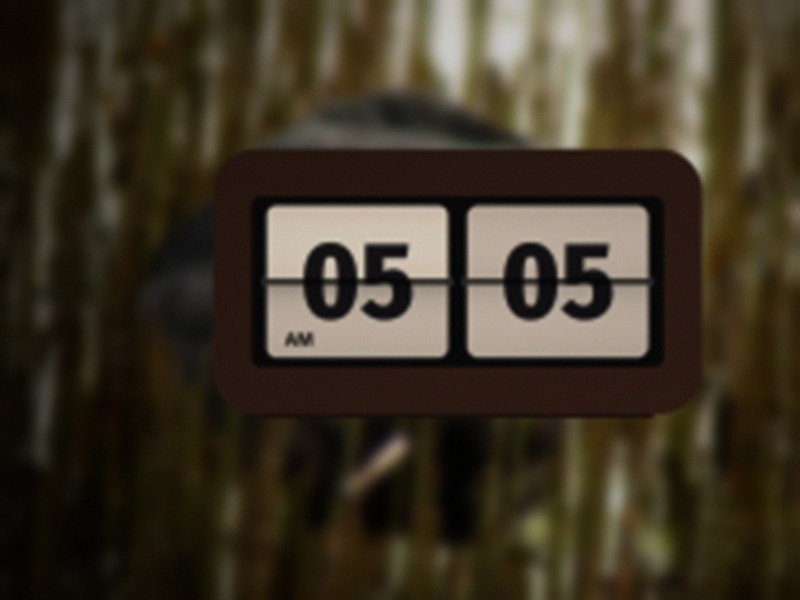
h=5 m=5
